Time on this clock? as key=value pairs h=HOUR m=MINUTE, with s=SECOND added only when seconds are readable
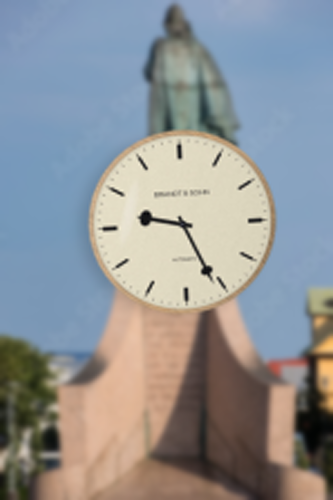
h=9 m=26
